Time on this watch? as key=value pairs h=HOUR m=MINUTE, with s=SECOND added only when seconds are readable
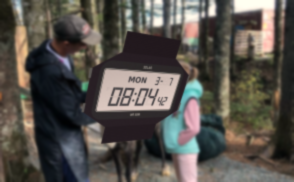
h=8 m=4
